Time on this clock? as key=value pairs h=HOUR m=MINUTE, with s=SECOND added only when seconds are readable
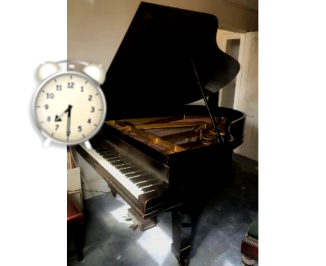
h=7 m=30
